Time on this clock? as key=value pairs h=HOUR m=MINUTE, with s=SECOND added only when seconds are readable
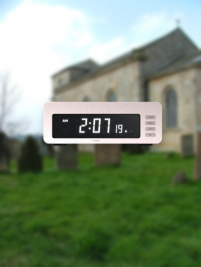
h=2 m=7 s=19
